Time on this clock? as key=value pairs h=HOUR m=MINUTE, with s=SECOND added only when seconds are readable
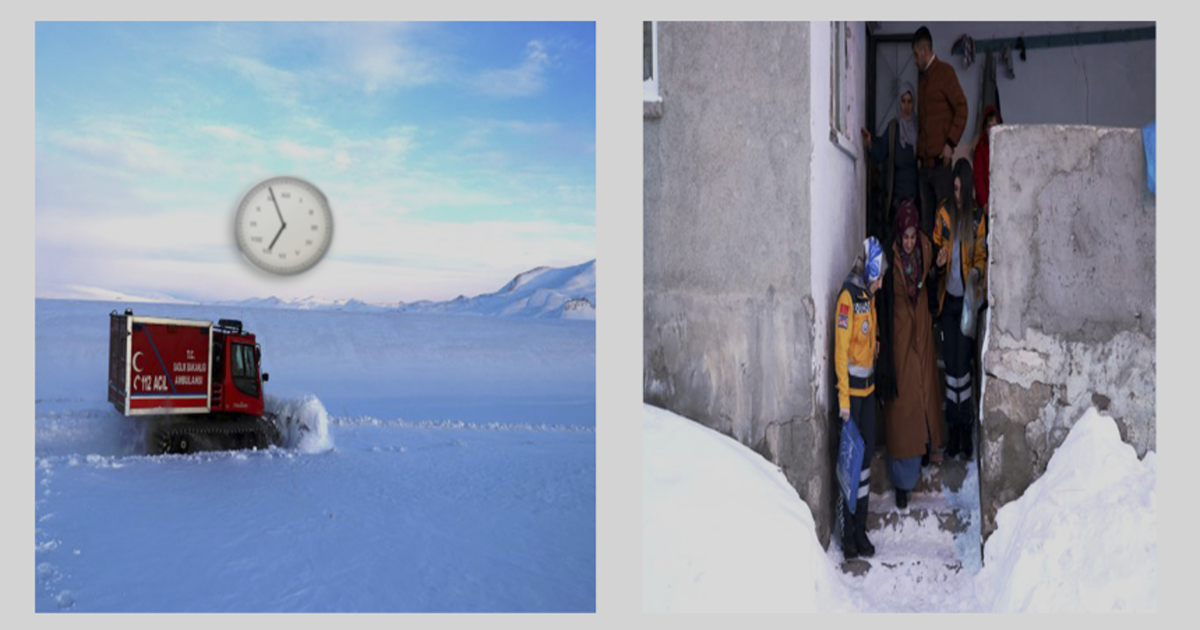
h=6 m=56
